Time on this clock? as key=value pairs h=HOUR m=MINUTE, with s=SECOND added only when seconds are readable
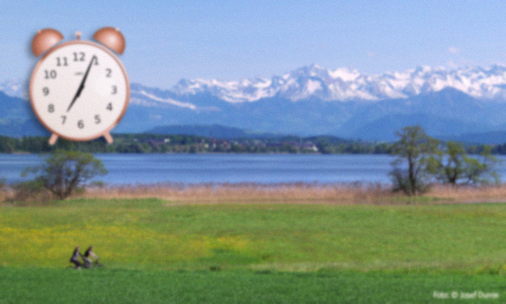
h=7 m=4
